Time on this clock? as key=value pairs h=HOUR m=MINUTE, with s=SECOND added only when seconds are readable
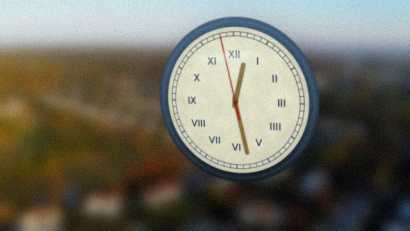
h=12 m=27 s=58
